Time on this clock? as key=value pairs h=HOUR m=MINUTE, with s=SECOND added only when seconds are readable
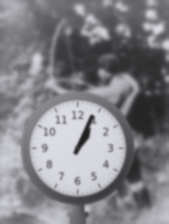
h=1 m=4
